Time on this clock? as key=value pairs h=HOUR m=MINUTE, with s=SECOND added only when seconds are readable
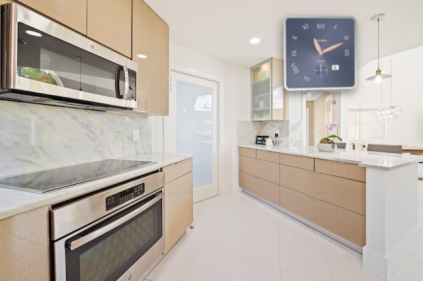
h=11 m=11
